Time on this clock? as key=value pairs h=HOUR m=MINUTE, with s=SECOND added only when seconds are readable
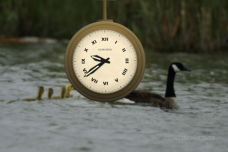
h=9 m=39
